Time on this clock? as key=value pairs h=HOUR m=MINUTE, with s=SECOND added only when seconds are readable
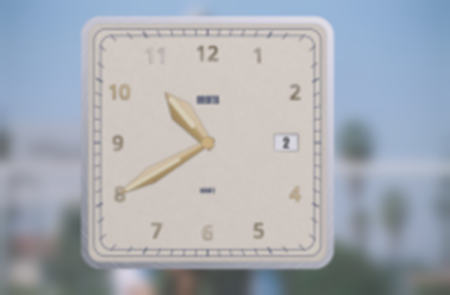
h=10 m=40
